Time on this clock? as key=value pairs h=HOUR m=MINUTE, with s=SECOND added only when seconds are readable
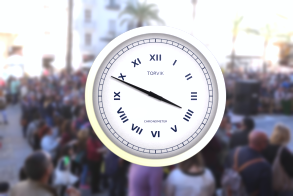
h=3 m=49
